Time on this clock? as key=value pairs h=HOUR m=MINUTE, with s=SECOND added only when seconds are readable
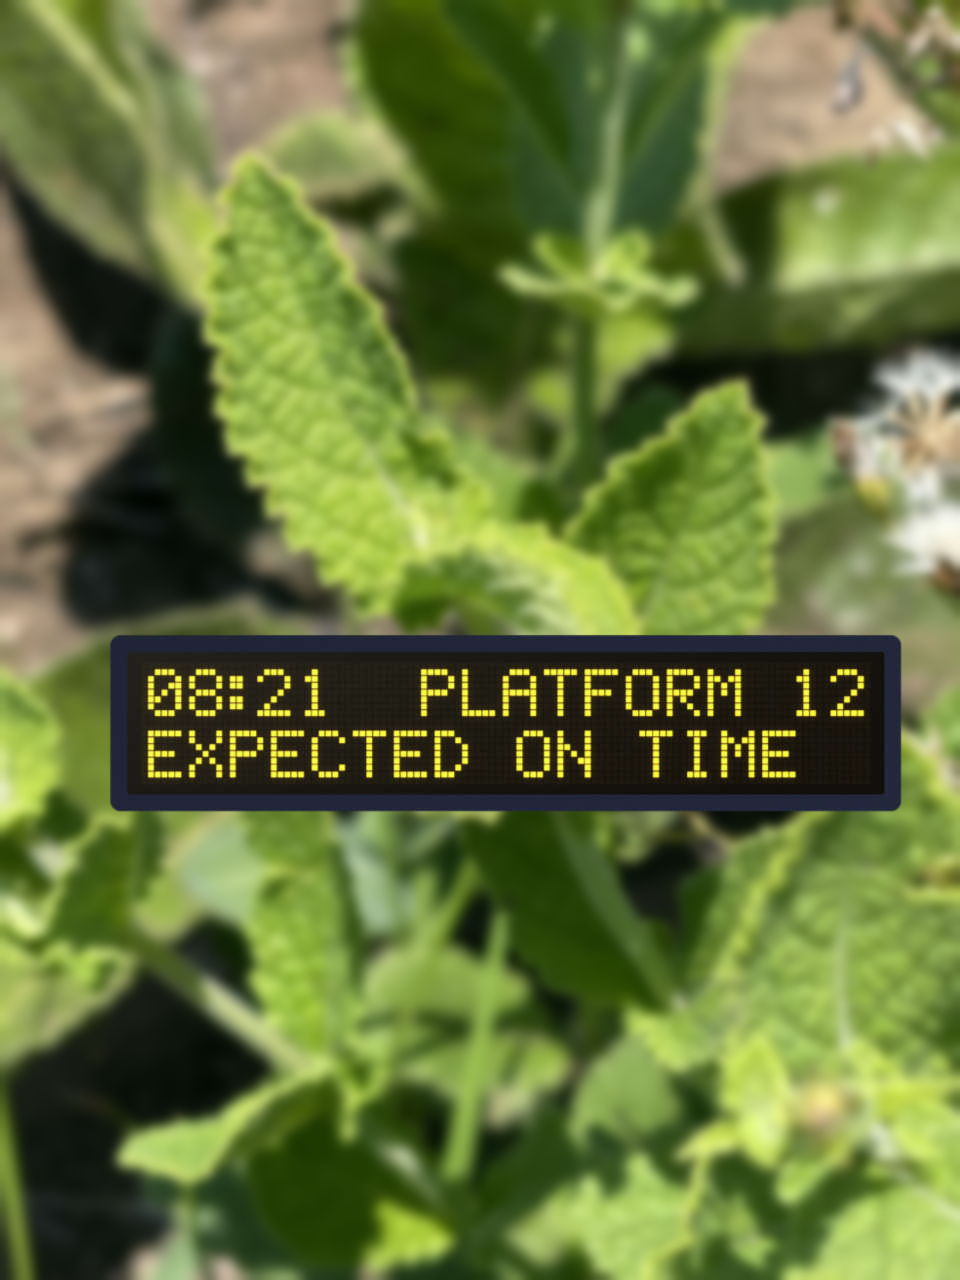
h=8 m=21
